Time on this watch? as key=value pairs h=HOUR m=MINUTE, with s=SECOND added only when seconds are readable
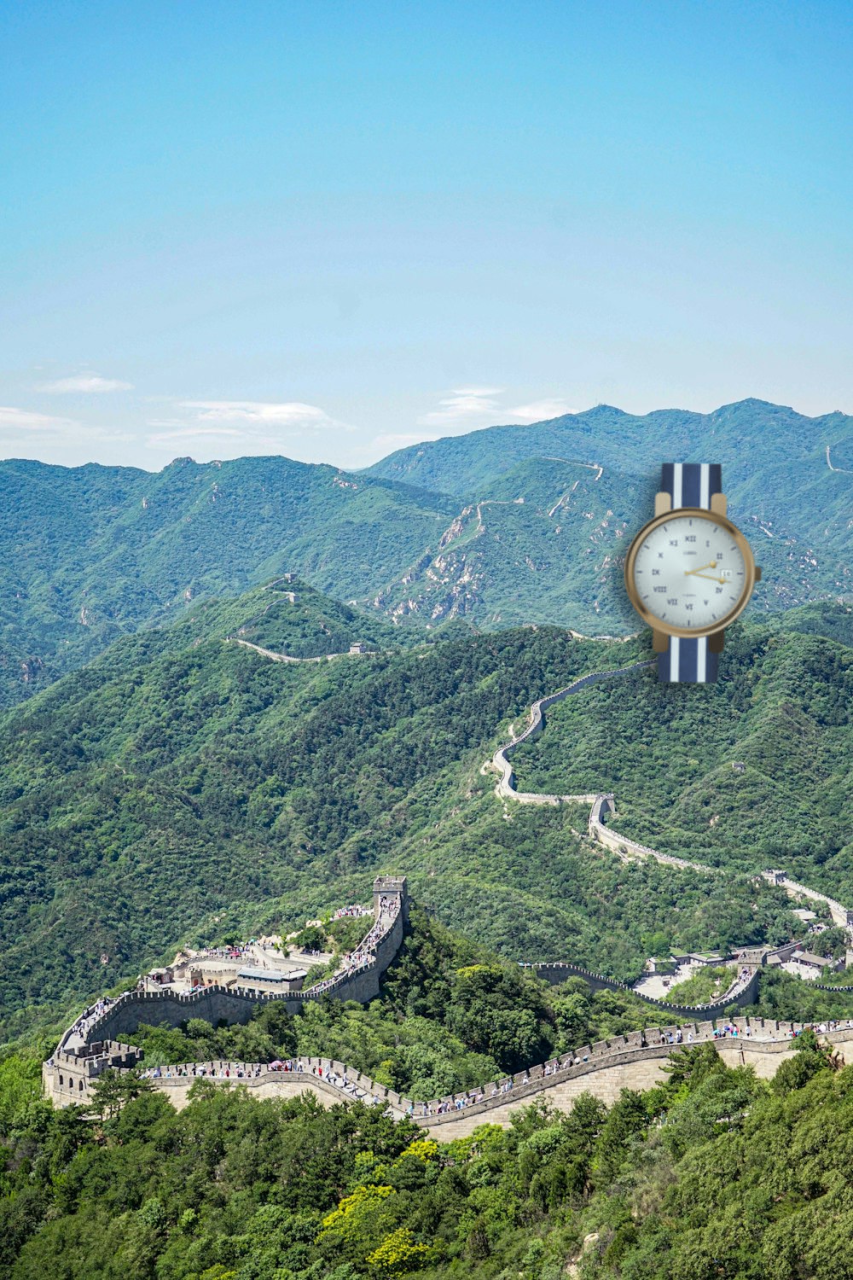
h=2 m=17
